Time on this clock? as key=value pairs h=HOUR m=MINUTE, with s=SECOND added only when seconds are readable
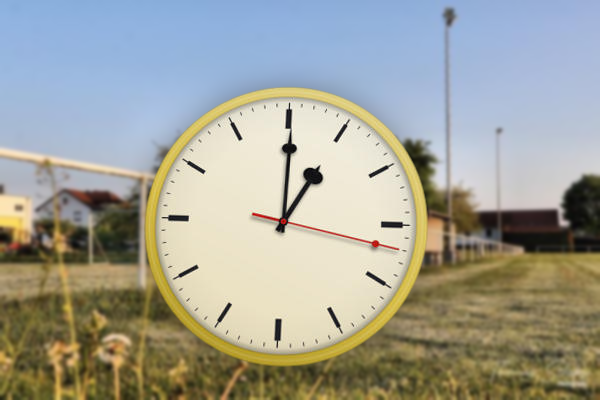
h=1 m=0 s=17
